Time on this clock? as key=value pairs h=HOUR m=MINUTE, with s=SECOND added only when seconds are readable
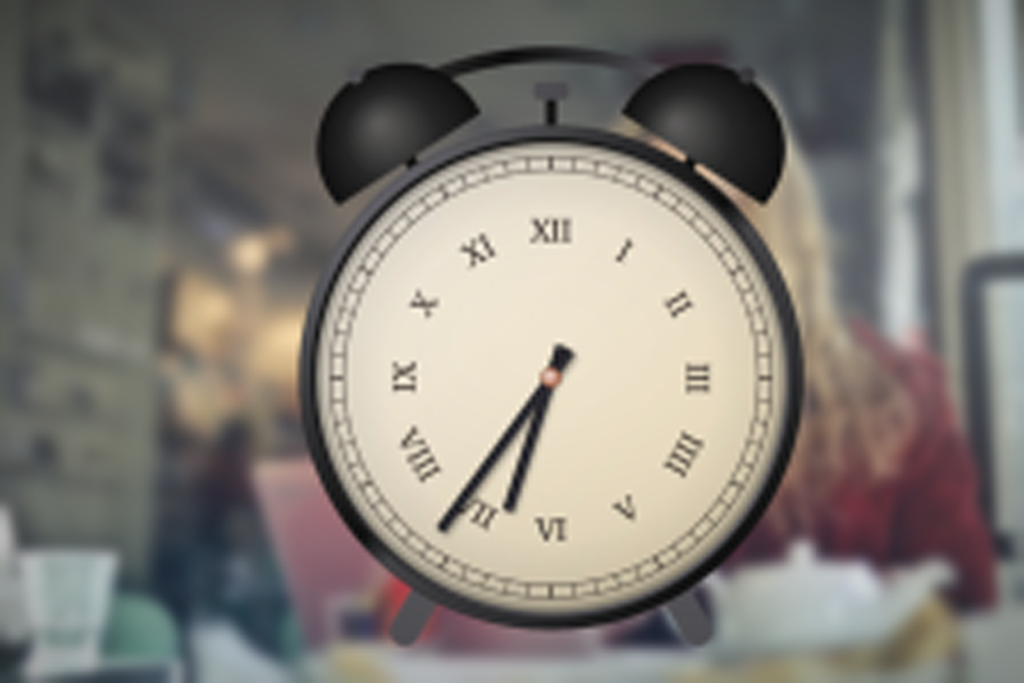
h=6 m=36
